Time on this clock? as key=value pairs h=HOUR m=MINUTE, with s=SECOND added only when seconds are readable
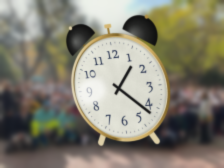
h=1 m=22
